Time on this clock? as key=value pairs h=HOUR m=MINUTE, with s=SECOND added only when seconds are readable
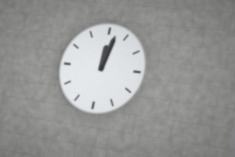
h=12 m=2
